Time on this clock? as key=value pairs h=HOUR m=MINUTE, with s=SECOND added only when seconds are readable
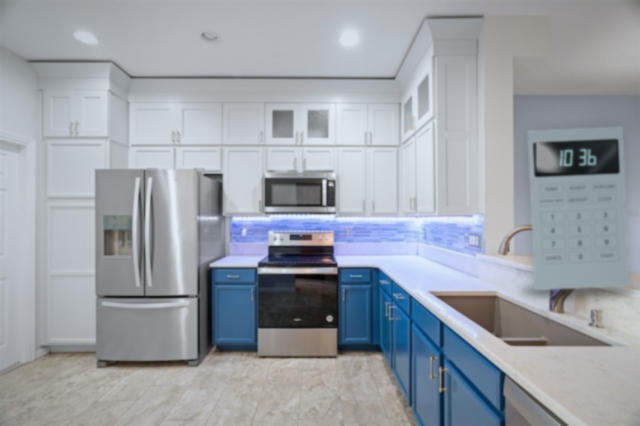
h=10 m=36
